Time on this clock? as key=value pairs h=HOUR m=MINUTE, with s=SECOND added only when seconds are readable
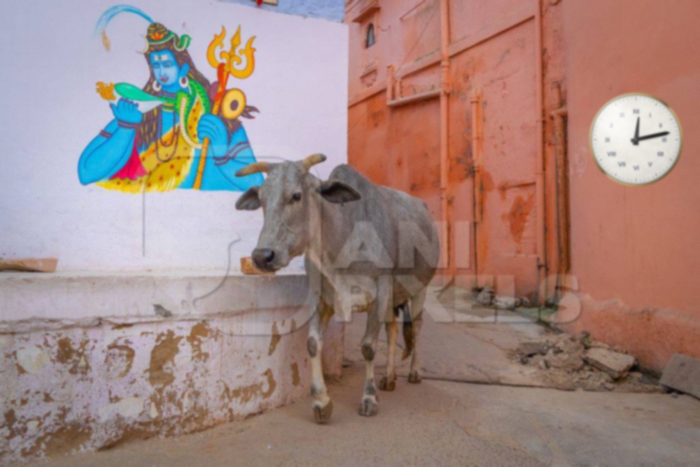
h=12 m=13
